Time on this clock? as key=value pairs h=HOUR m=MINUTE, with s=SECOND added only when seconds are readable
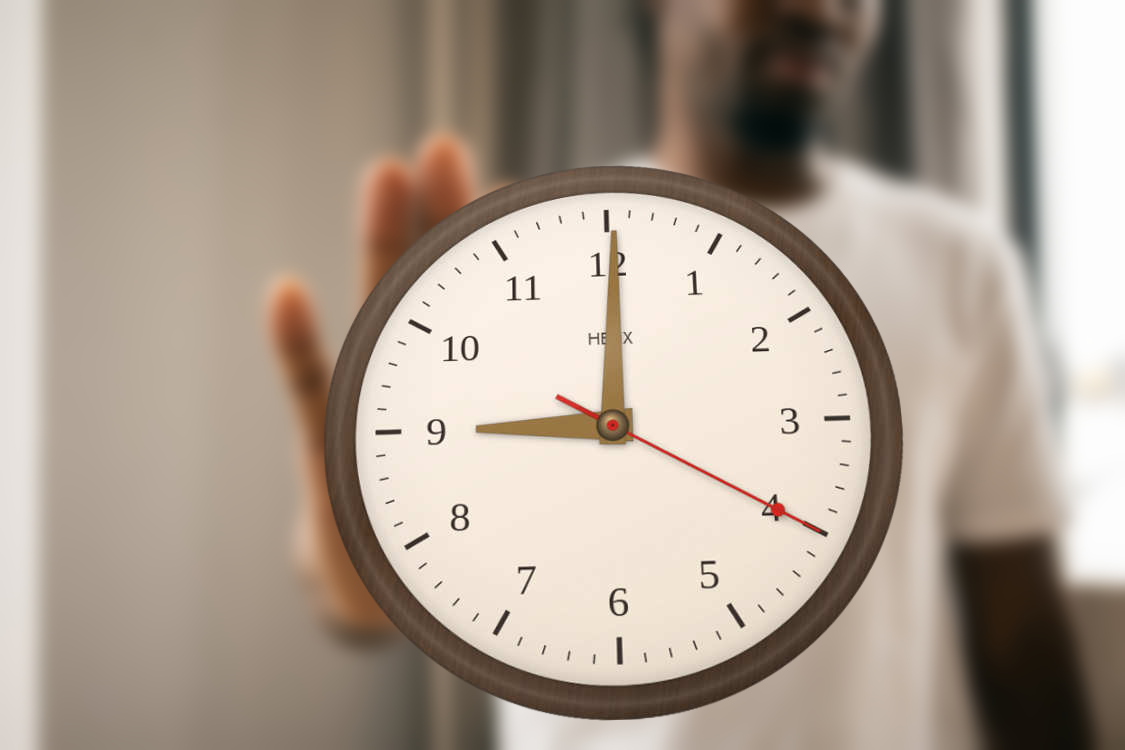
h=9 m=0 s=20
